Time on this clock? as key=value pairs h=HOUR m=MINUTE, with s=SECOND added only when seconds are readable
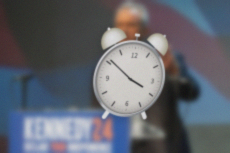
h=3 m=51
